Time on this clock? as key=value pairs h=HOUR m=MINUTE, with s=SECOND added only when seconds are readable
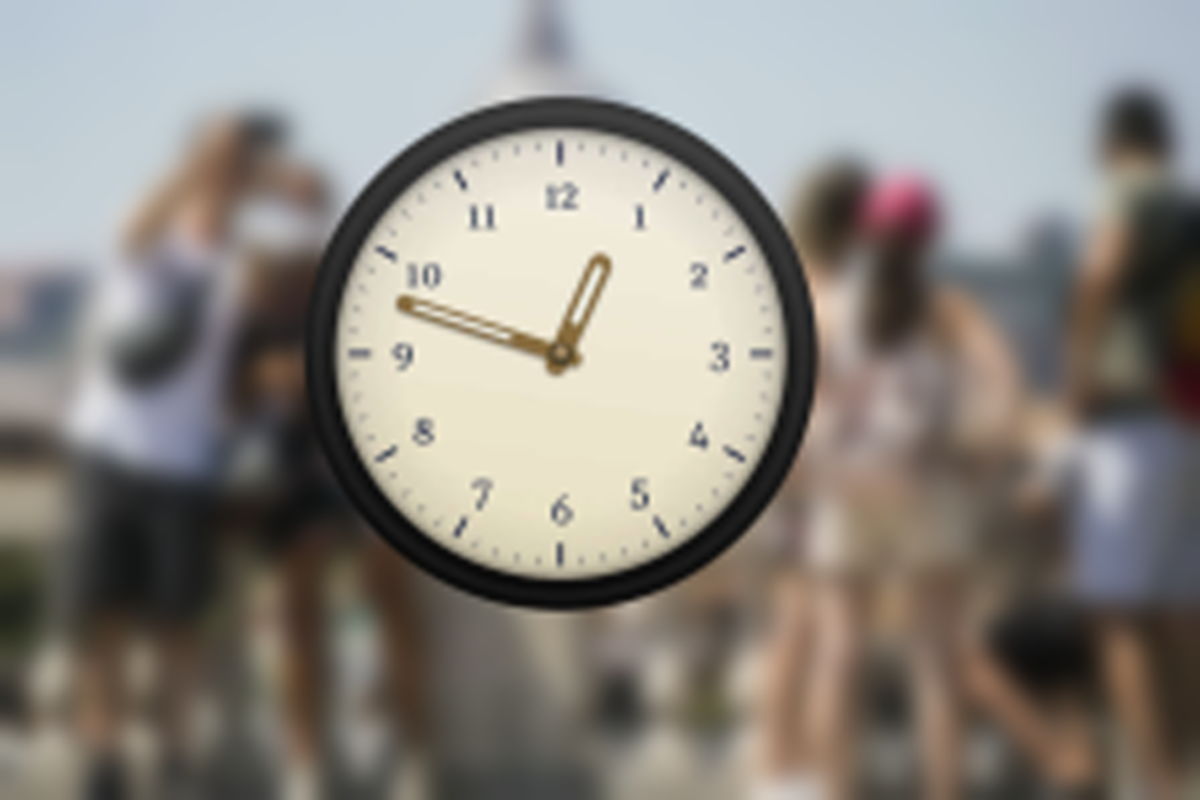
h=12 m=48
